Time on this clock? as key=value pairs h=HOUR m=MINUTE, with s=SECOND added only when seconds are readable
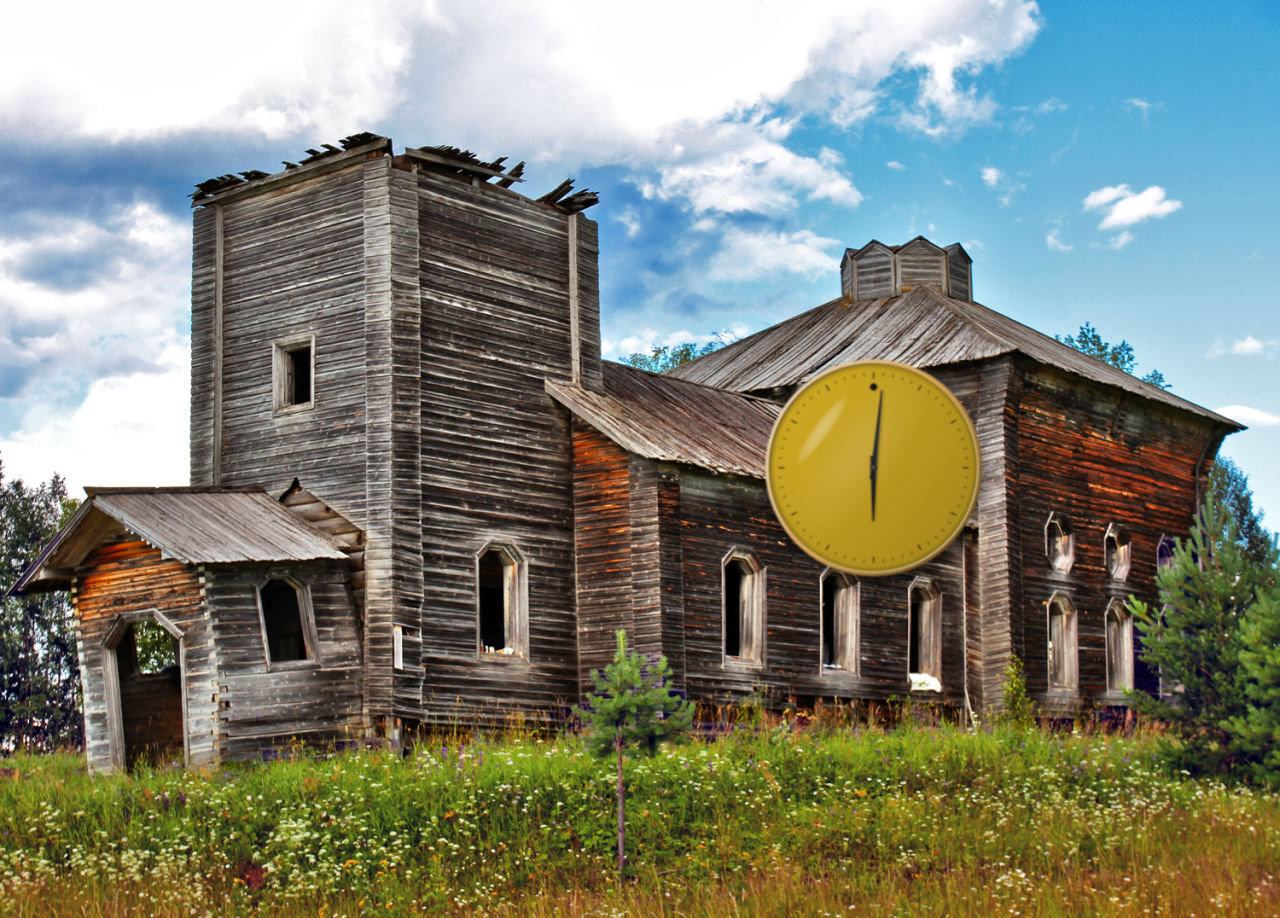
h=6 m=1
